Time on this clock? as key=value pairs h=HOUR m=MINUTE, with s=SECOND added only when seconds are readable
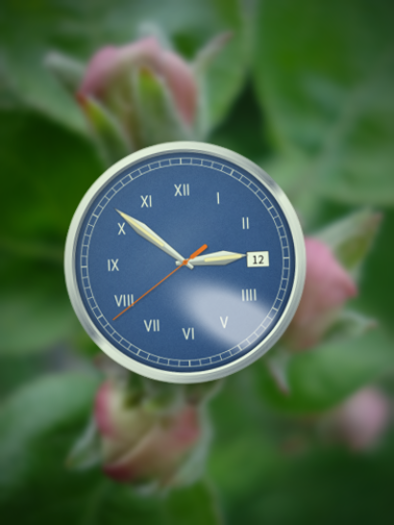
h=2 m=51 s=39
